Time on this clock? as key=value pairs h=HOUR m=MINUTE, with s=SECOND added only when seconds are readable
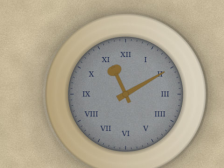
h=11 m=10
